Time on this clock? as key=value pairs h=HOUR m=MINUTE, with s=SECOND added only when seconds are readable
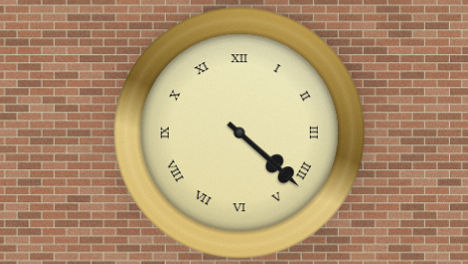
h=4 m=22
